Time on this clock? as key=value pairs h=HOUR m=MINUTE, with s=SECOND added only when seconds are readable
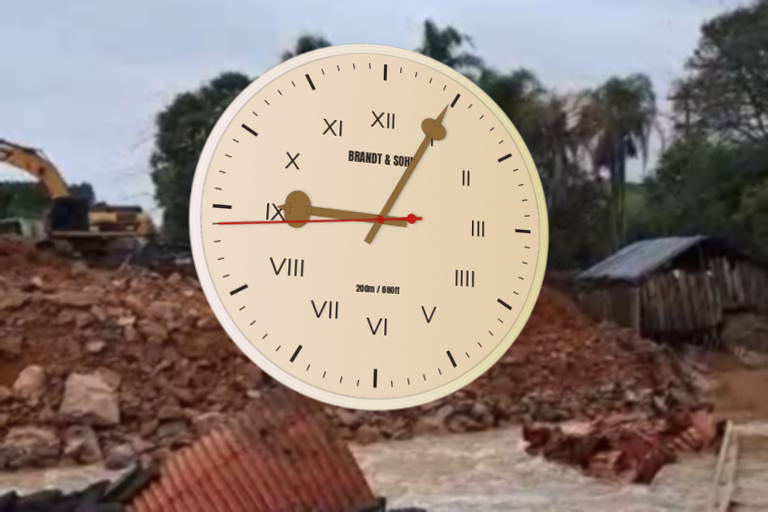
h=9 m=4 s=44
